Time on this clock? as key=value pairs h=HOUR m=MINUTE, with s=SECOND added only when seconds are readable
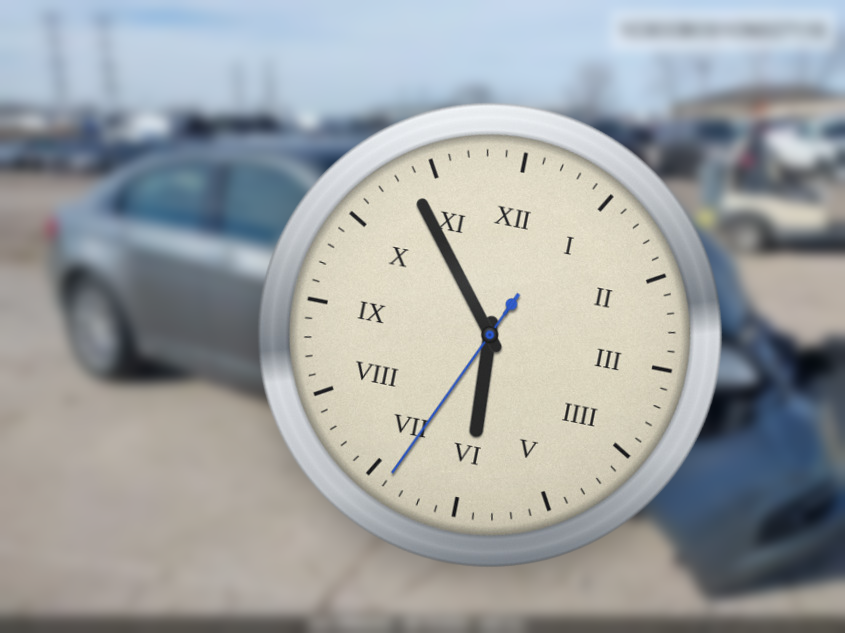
h=5 m=53 s=34
